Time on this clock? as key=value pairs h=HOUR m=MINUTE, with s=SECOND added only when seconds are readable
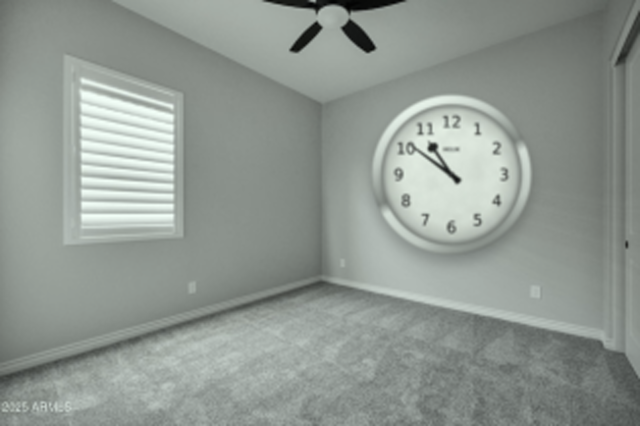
h=10 m=51
